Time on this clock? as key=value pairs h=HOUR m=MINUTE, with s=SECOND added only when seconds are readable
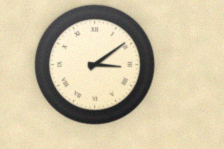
h=3 m=9
